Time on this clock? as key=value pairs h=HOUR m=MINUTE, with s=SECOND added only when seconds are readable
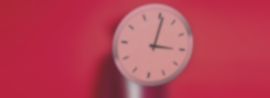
h=3 m=1
